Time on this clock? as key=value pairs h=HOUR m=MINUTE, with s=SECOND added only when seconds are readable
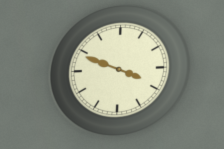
h=3 m=49
